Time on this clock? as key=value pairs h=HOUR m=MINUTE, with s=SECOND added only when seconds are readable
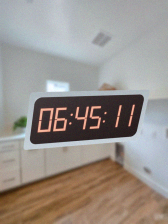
h=6 m=45 s=11
